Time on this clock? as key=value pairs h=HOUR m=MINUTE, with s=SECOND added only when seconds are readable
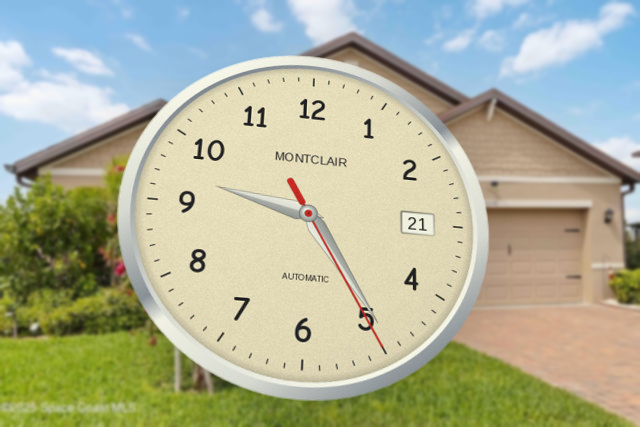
h=9 m=24 s=25
